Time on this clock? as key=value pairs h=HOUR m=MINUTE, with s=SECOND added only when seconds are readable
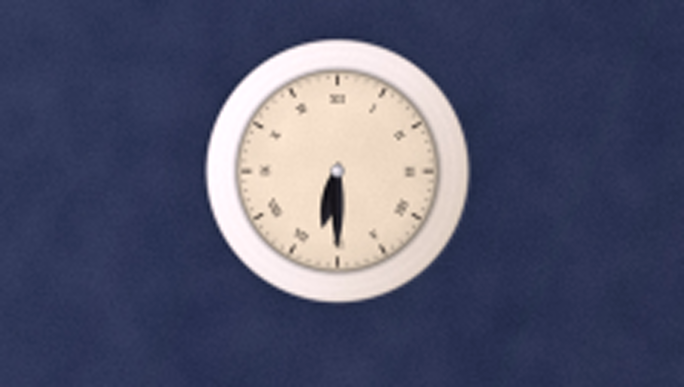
h=6 m=30
